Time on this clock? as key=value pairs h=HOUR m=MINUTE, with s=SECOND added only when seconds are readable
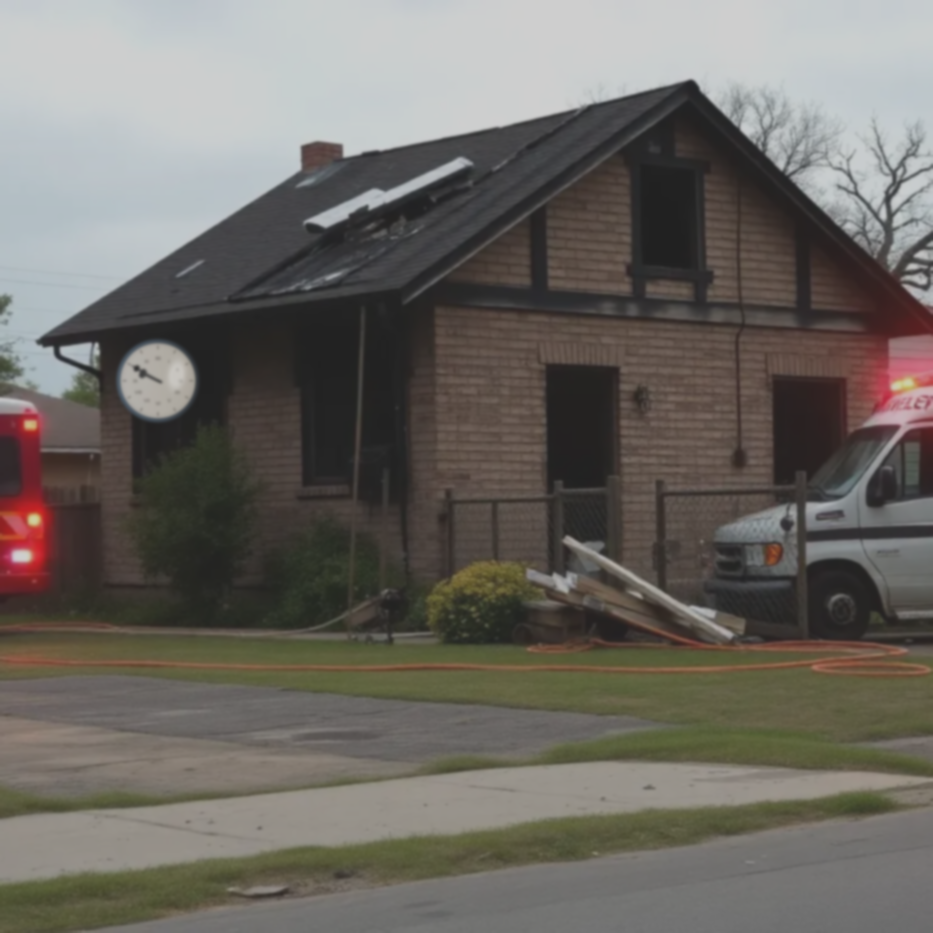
h=9 m=50
